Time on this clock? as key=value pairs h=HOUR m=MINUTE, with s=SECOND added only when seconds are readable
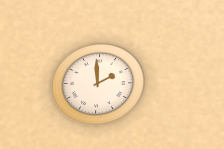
h=1 m=59
